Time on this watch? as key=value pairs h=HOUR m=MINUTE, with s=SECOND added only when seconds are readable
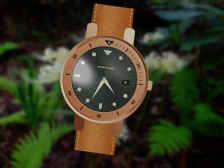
h=4 m=34
